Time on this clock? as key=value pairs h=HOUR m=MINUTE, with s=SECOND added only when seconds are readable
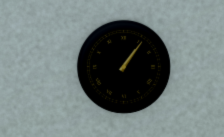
h=1 m=6
